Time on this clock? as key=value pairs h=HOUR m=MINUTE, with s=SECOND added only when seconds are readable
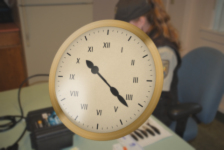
h=10 m=22
